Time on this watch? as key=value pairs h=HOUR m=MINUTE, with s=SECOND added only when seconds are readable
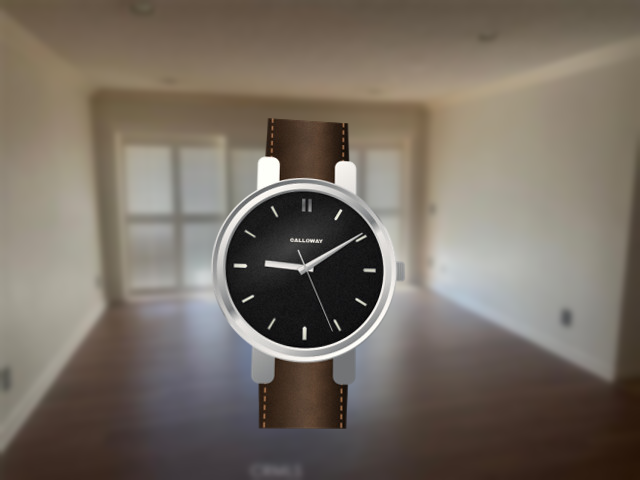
h=9 m=9 s=26
